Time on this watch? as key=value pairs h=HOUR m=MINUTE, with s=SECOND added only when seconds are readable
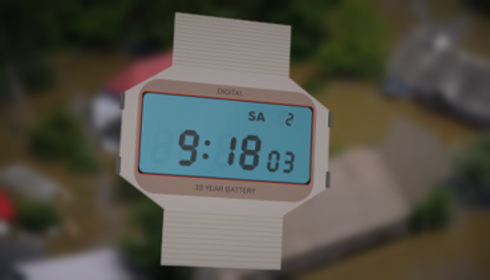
h=9 m=18 s=3
